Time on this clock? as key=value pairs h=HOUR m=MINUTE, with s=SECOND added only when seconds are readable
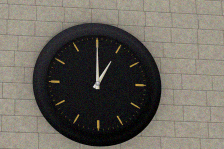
h=1 m=0
